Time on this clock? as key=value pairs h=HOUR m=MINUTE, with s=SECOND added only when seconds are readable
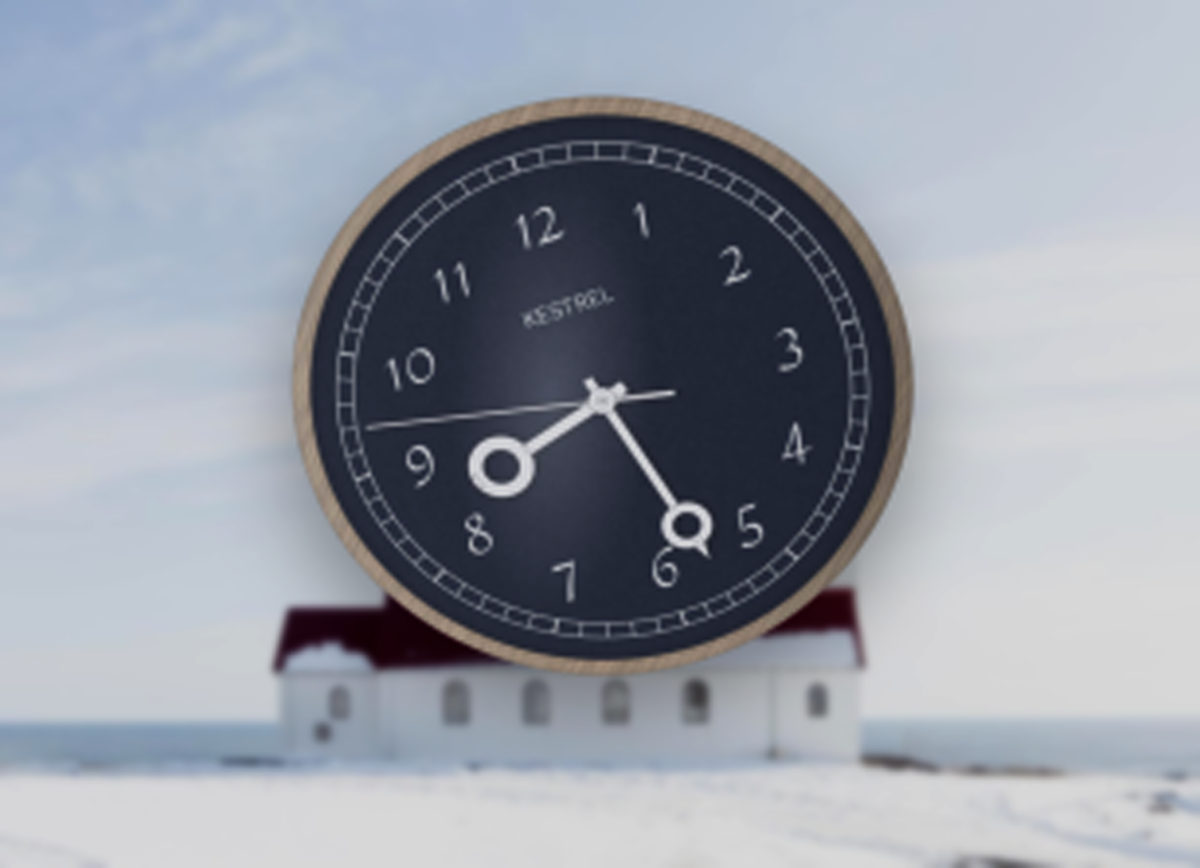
h=8 m=27 s=47
